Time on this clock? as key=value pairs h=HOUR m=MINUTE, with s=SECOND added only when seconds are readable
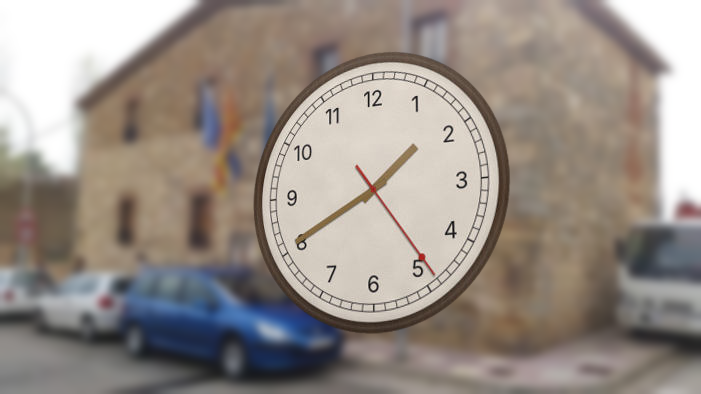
h=1 m=40 s=24
